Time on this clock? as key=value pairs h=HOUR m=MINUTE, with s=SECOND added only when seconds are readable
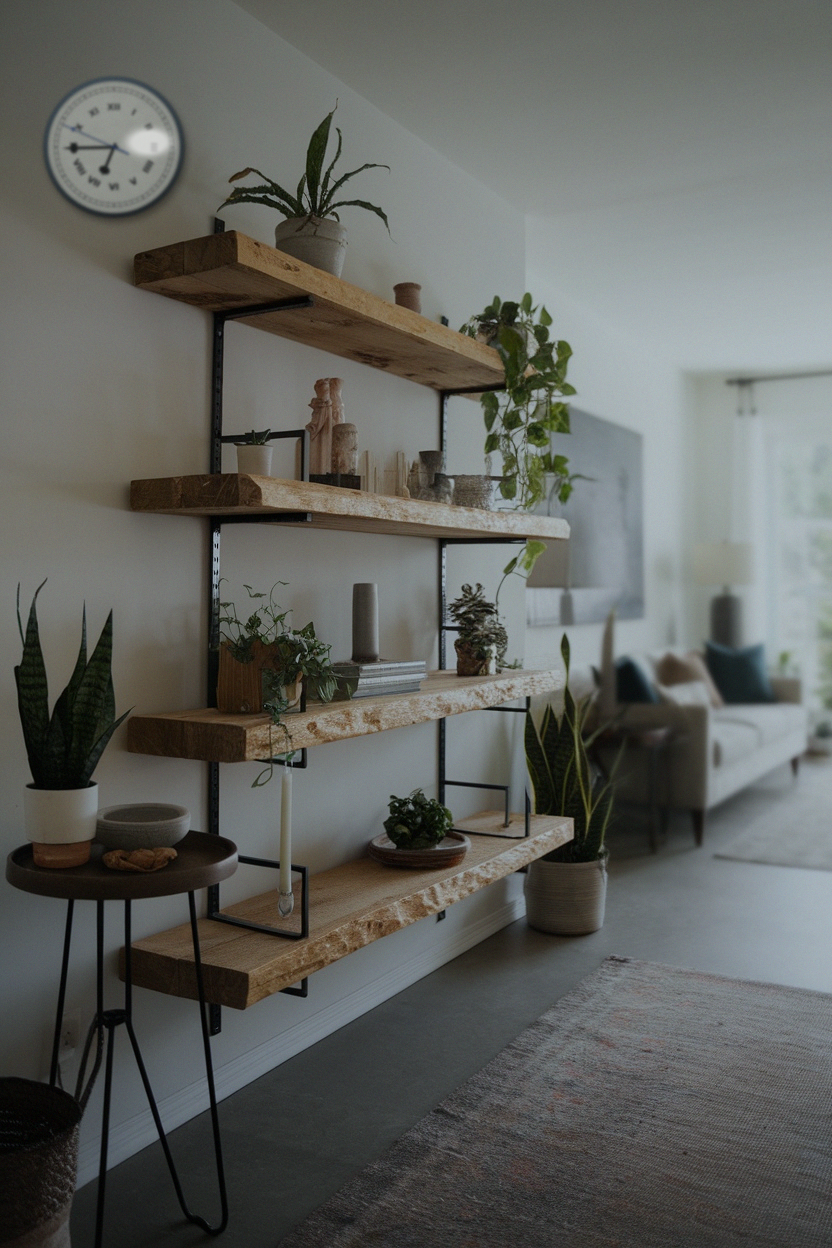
h=6 m=44 s=49
